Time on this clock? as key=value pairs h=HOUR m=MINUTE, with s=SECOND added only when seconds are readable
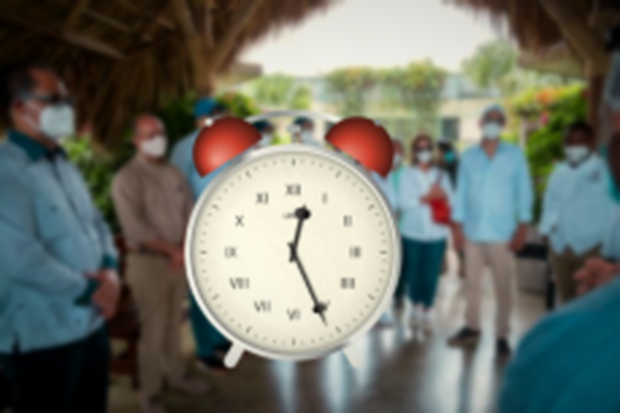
h=12 m=26
